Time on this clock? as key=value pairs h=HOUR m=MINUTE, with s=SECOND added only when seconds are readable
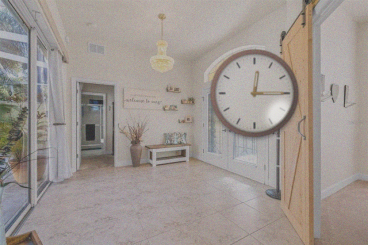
h=12 m=15
